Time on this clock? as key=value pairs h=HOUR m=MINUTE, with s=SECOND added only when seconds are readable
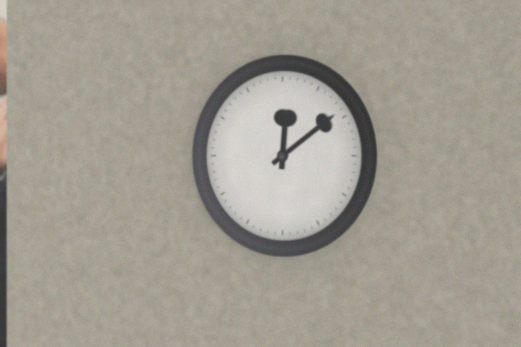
h=12 m=9
